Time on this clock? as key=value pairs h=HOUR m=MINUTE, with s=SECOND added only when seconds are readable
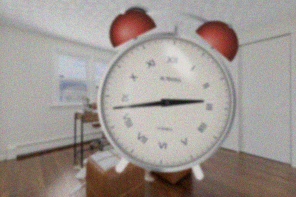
h=2 m=43
